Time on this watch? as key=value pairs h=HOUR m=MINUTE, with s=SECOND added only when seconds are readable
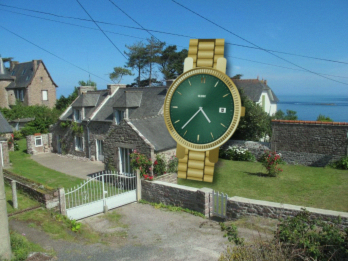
h=4 m=37
